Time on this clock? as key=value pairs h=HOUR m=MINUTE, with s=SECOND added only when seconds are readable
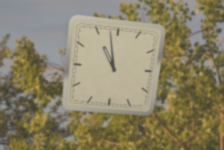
h=10 m=58
